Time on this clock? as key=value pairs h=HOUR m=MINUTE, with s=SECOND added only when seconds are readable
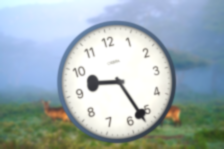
h=9 m=27
